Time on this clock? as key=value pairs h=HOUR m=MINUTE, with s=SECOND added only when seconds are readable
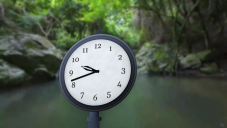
h=9 m=42
